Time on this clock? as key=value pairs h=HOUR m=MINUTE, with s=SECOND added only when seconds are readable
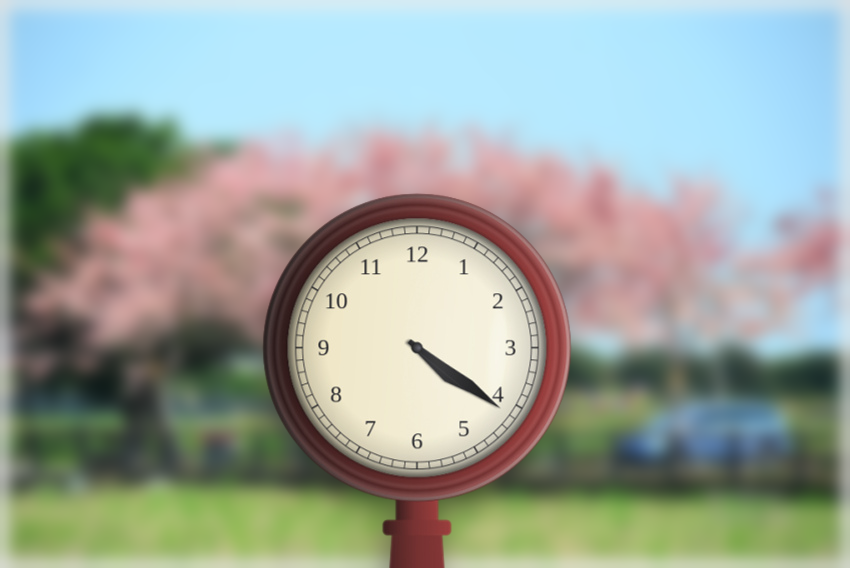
h=4 m=21
